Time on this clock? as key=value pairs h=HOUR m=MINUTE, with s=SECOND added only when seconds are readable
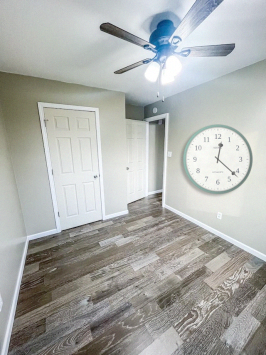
h=12 m=22
